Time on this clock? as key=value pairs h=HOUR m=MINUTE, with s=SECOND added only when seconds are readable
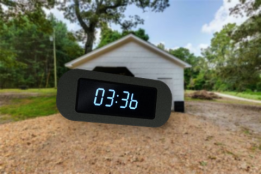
h=3 m=36
